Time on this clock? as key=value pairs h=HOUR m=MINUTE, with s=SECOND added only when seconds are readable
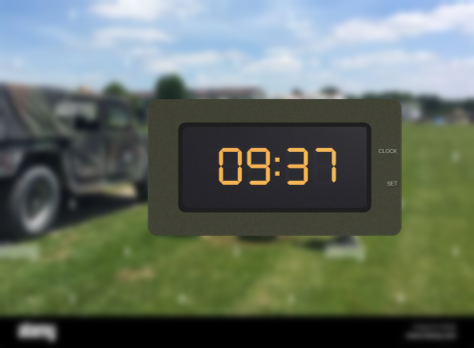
h=9 m=37
